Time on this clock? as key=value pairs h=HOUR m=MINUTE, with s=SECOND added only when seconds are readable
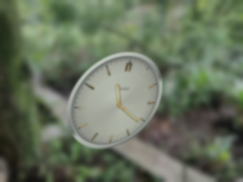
h=11 m=21
